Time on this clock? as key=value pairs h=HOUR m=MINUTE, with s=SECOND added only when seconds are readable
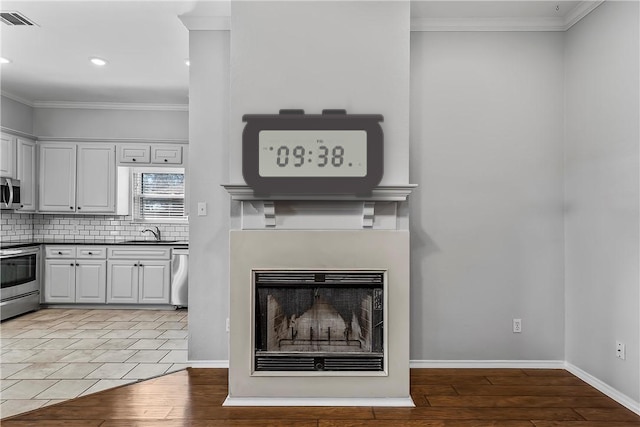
h=9 m=38
